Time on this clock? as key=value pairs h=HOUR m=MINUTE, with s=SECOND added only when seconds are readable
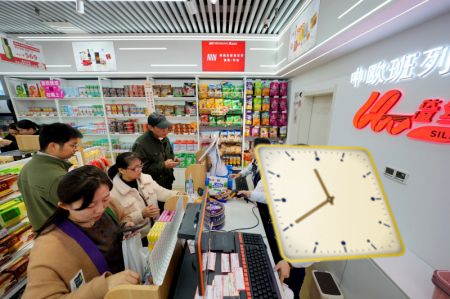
h=11 m=40
